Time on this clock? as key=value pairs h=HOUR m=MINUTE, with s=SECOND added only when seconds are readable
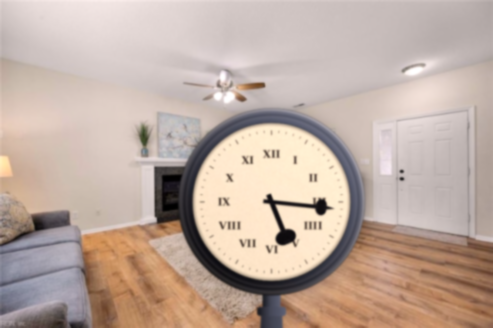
h=5 m=16
